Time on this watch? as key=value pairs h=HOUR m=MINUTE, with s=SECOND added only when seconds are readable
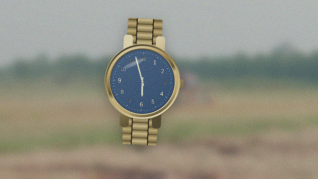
h=5 m=57
